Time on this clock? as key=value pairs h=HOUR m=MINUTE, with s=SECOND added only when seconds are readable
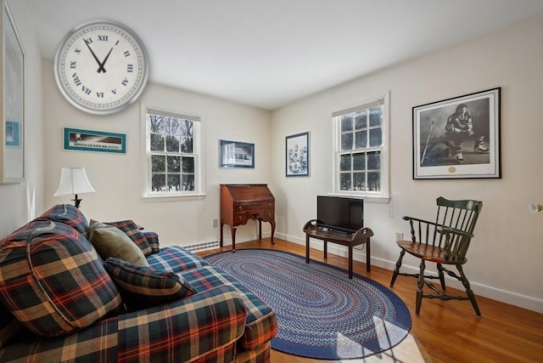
h=12 m=54
